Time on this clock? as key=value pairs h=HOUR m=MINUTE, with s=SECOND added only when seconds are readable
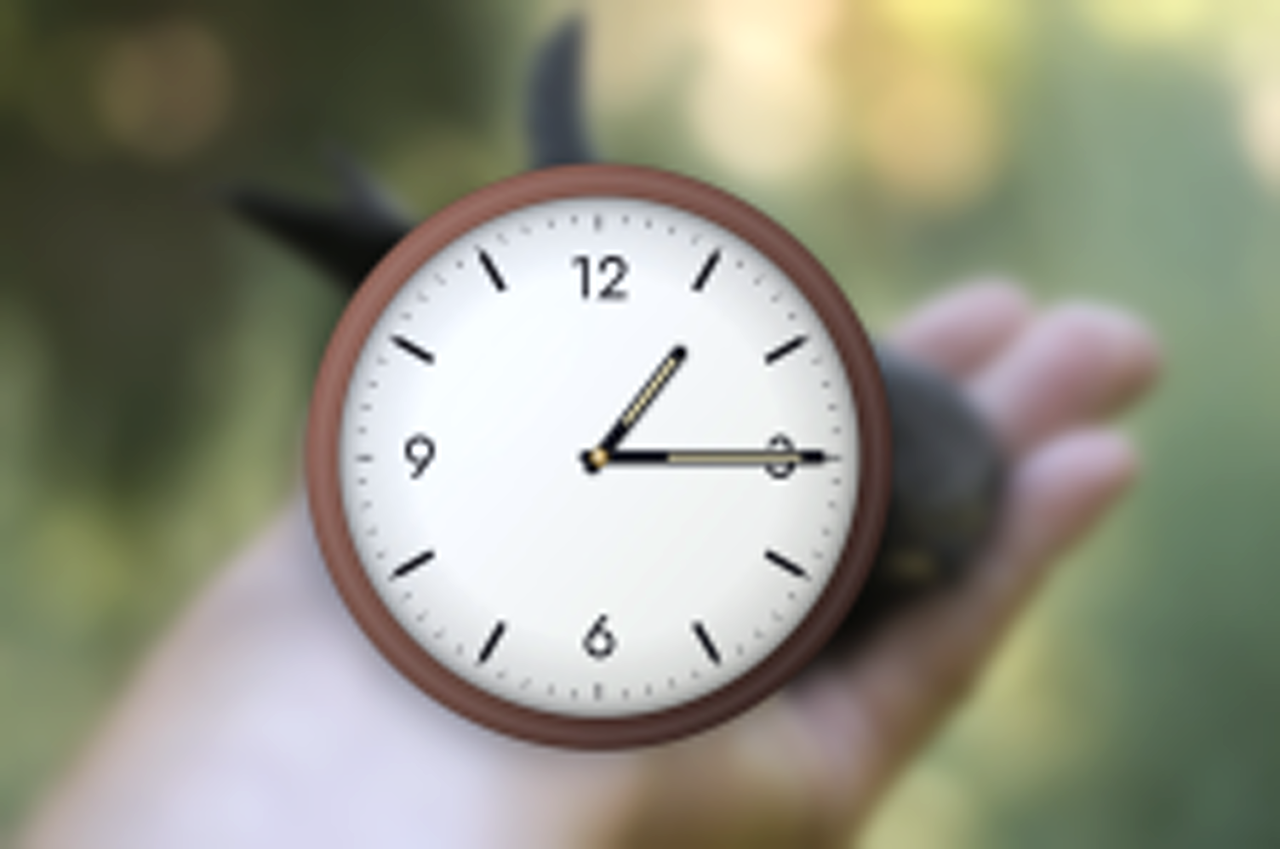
h=1 m=15
